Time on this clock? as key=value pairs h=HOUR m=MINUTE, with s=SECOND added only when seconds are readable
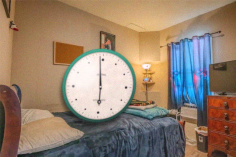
h=5 m=59
